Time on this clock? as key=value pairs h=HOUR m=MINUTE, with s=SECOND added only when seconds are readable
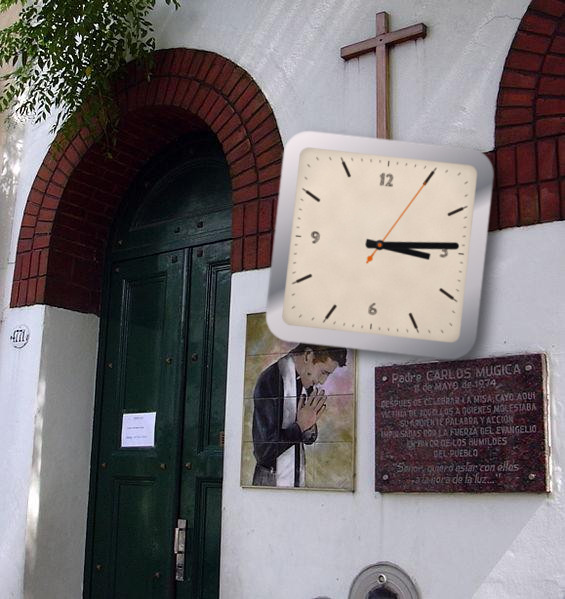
h=3 m=14 s=5
